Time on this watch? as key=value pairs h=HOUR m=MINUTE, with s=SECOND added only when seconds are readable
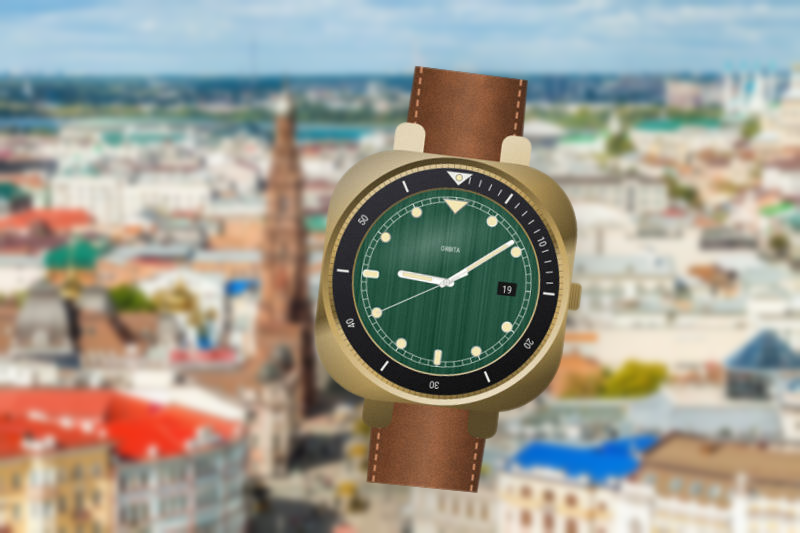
h=9 m=8 s=40
